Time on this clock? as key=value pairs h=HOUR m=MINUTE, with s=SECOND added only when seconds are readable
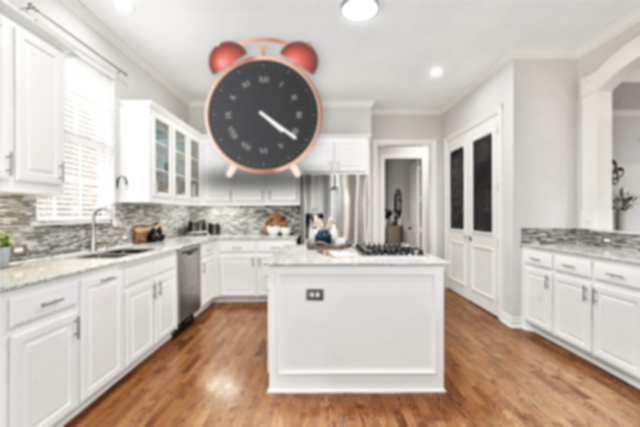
h=4 m=21
